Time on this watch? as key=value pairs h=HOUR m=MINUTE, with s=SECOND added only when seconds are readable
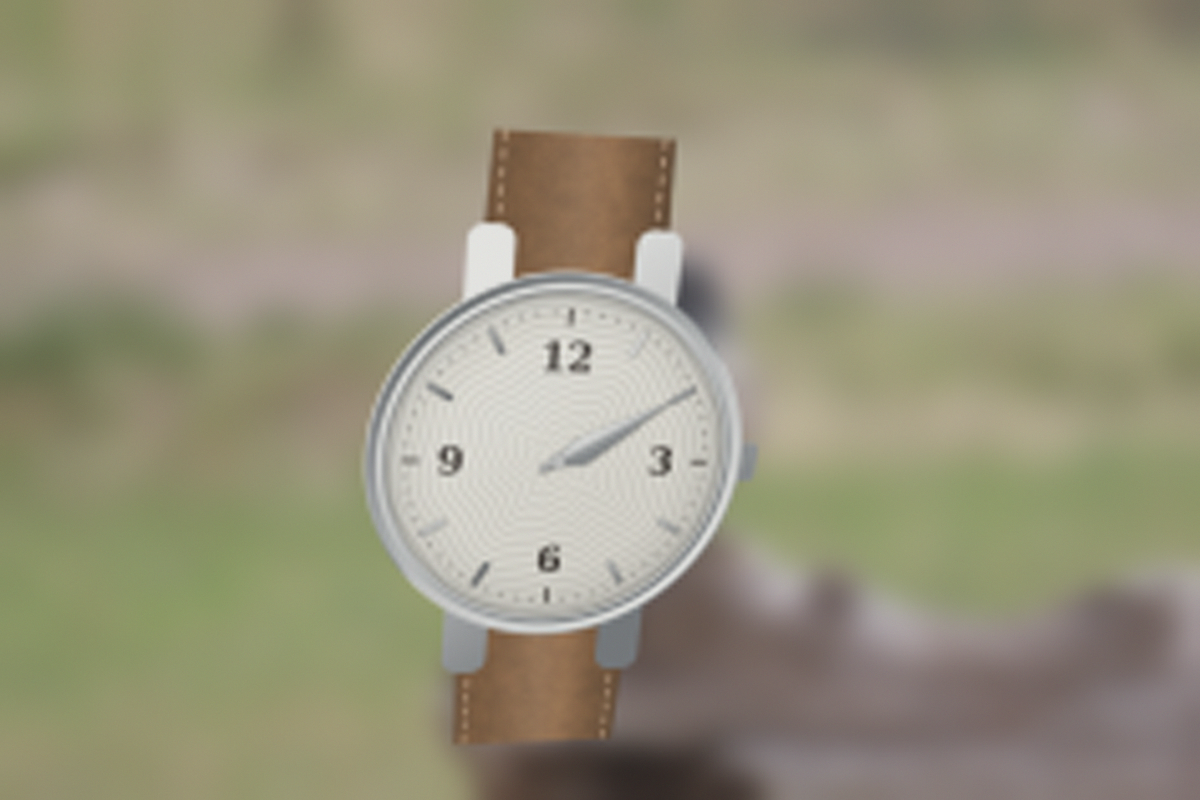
h=2 m=10
